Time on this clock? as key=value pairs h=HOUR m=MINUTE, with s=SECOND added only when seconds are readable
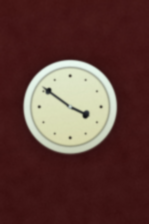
h=3 m=51
